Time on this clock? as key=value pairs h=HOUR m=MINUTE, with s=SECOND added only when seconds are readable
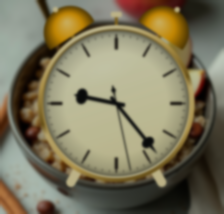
h=9 m=23 s=28
